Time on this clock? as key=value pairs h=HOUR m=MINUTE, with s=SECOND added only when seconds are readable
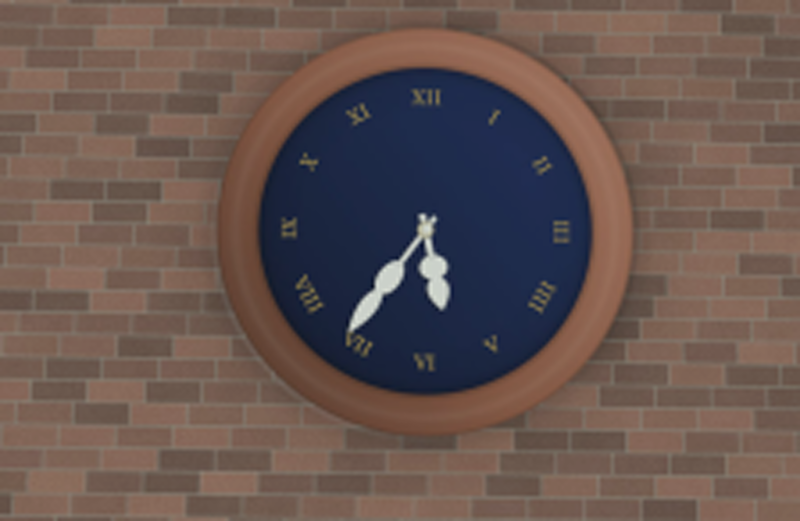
h=5 m=36
